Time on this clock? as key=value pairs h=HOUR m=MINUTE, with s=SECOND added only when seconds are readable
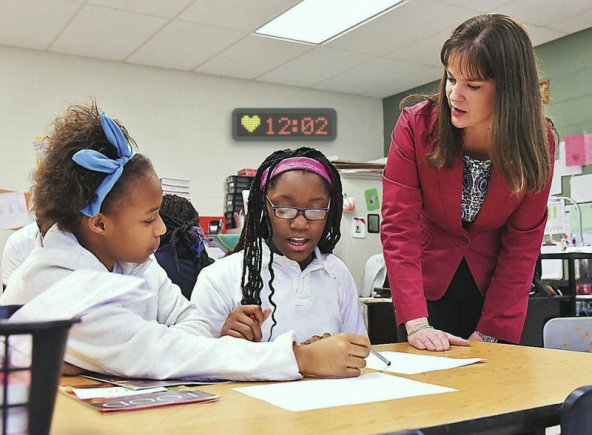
h=12 m=2
